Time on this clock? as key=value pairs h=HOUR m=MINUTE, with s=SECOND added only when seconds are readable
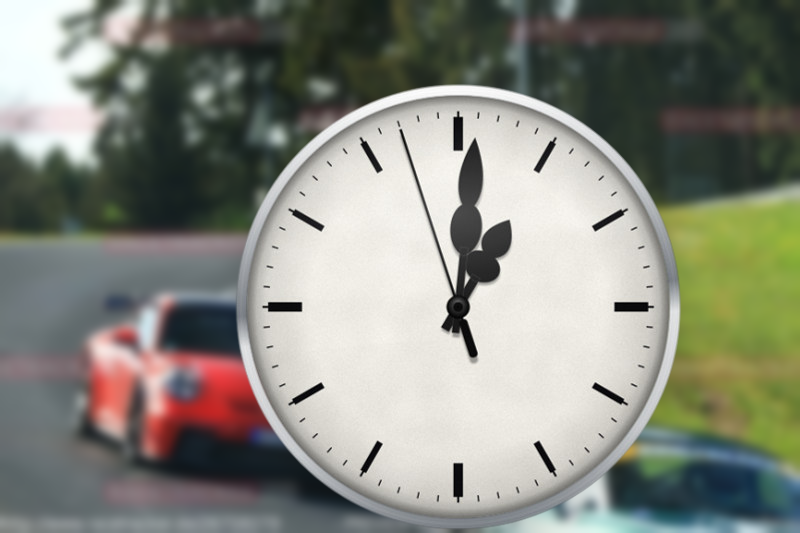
h=1 m=0 s=57
